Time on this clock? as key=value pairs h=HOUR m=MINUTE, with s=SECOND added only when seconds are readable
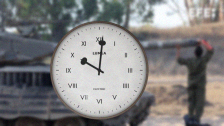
h=10 m=1
